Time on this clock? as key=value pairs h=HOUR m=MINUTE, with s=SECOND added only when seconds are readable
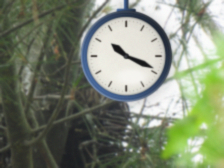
h=10 m=19
